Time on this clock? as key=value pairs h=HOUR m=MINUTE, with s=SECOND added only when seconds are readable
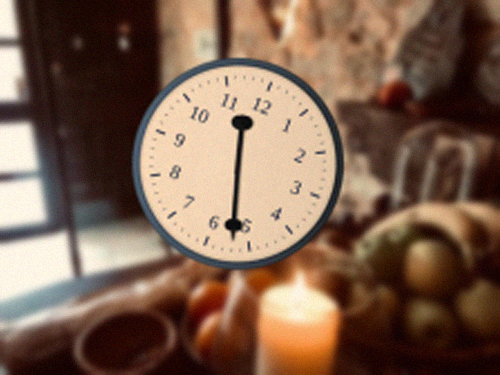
h=11 m=27
